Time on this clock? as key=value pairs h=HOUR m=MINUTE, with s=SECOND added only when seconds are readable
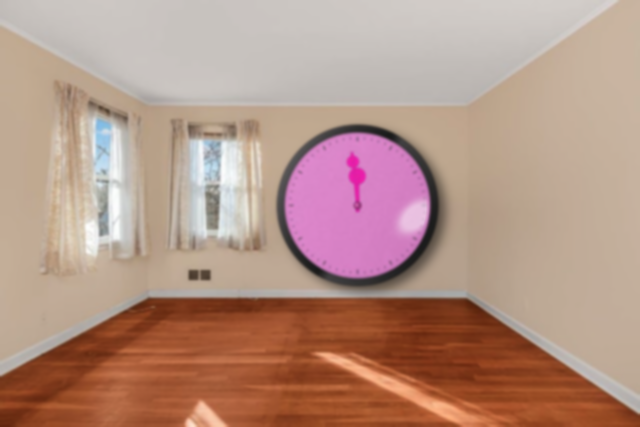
h=11 m=59
